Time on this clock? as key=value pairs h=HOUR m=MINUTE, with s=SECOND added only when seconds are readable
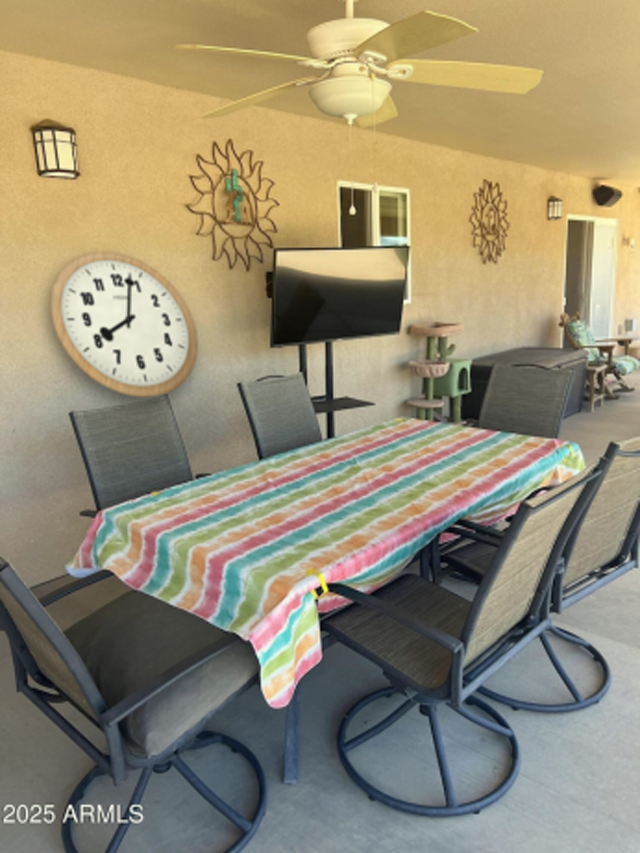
h=8 m=3
